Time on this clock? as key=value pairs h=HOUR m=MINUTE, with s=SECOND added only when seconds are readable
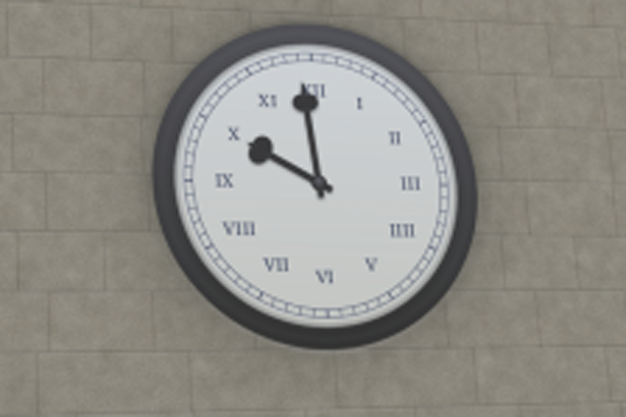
h=9 m=59
